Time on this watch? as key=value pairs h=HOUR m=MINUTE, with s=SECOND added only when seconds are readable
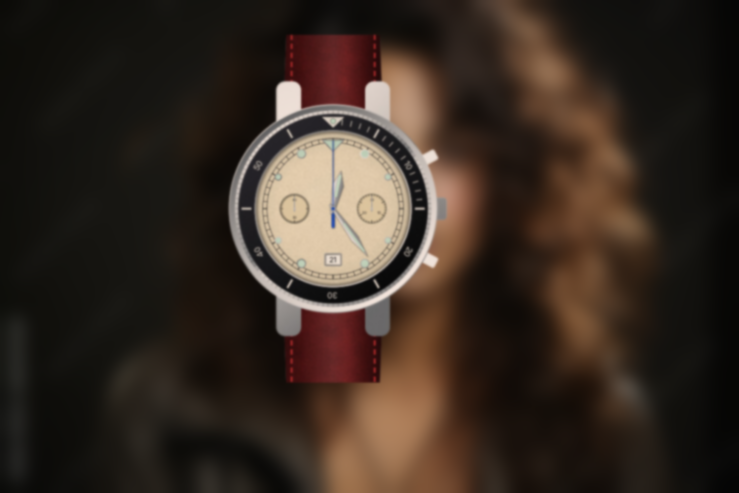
h=12 m=24
